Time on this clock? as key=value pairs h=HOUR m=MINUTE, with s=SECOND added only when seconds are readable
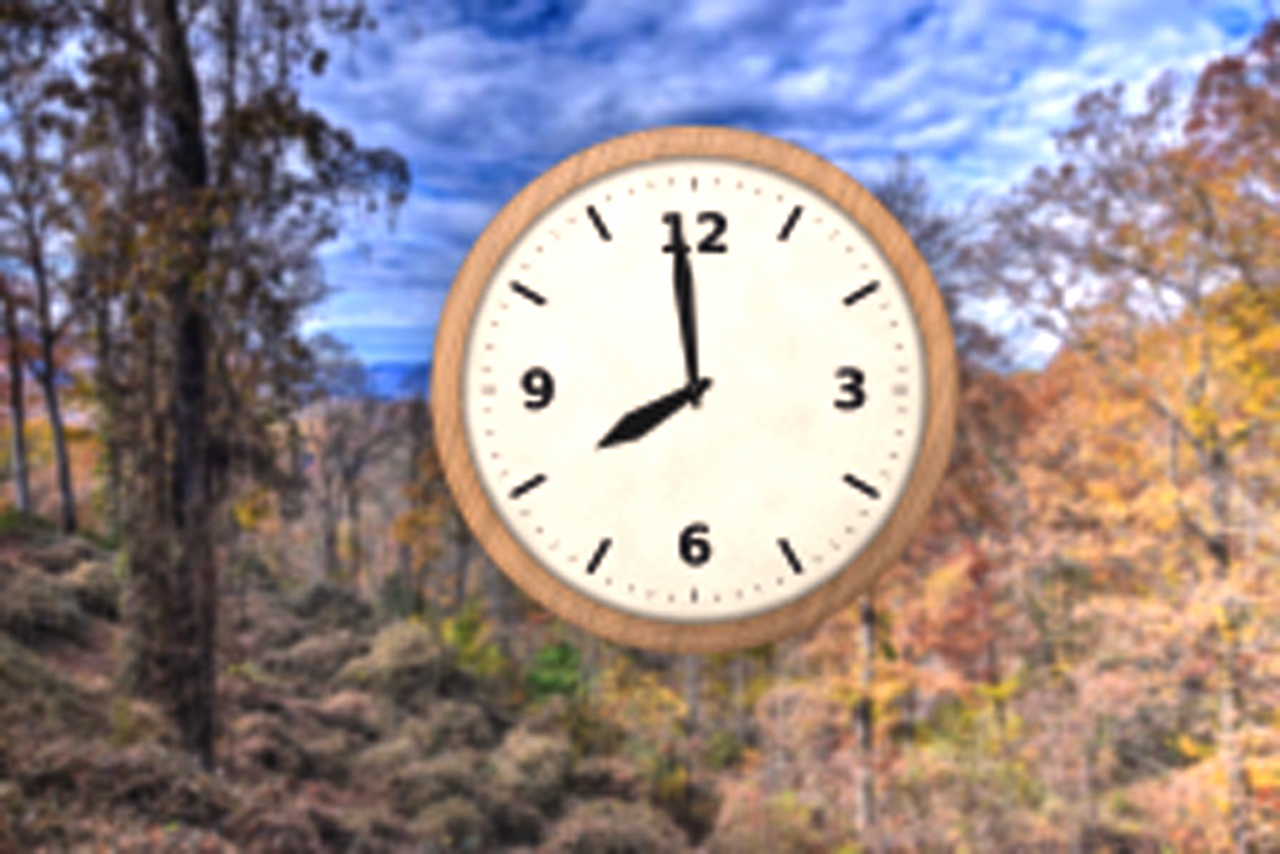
h=7 m=59
